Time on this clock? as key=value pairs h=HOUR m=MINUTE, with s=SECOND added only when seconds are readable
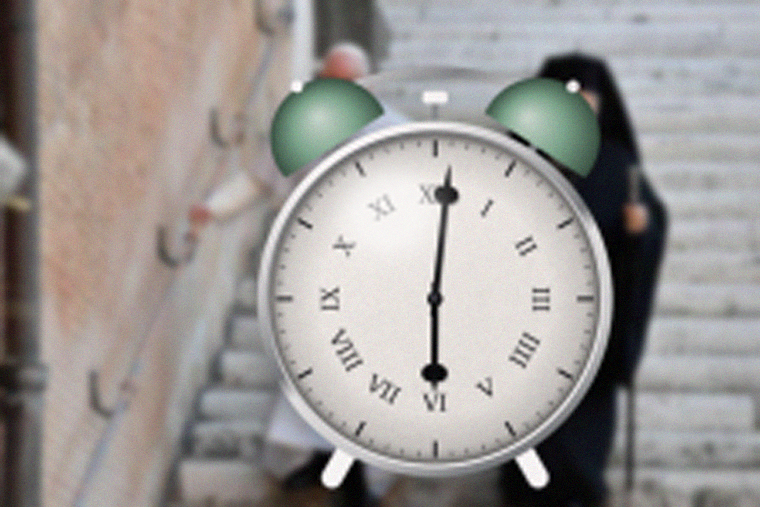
h=6 m=1
